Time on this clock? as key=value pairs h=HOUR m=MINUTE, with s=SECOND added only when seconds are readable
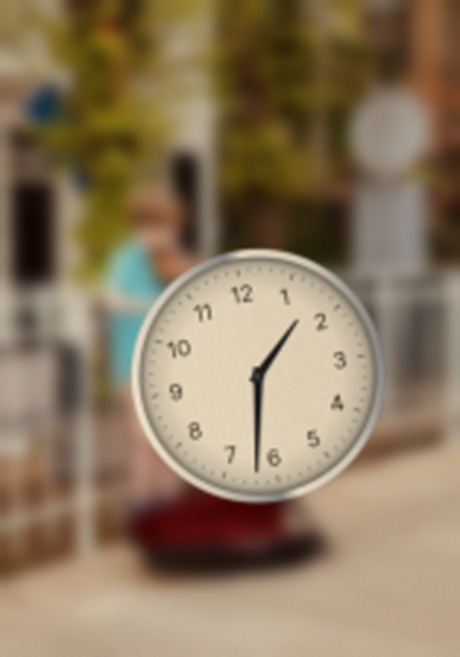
h=1 m=32
